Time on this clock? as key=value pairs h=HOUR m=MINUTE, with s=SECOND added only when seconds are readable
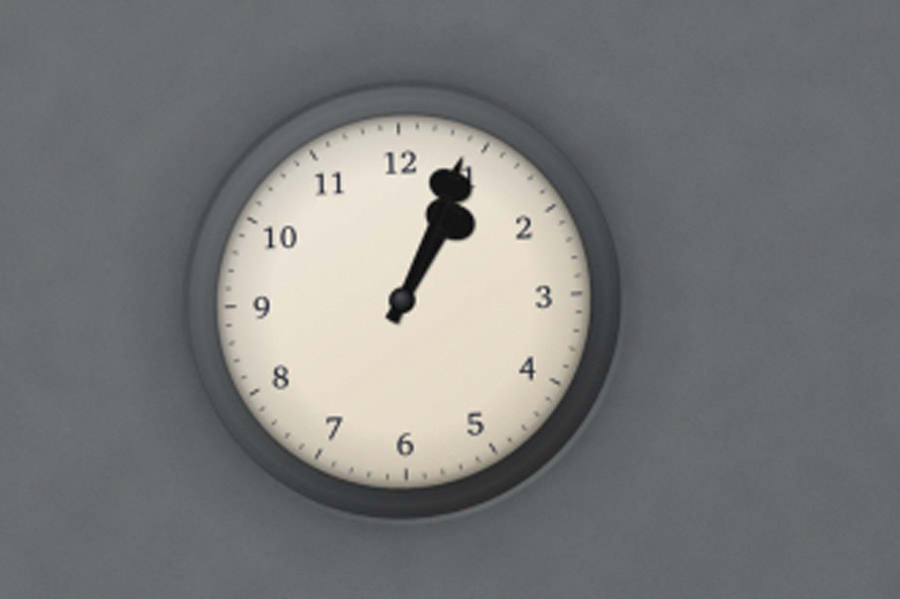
h=1 m=4
